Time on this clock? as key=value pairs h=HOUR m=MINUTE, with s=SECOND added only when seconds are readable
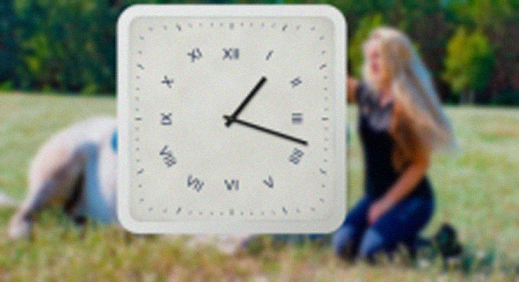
h=1 m=18
